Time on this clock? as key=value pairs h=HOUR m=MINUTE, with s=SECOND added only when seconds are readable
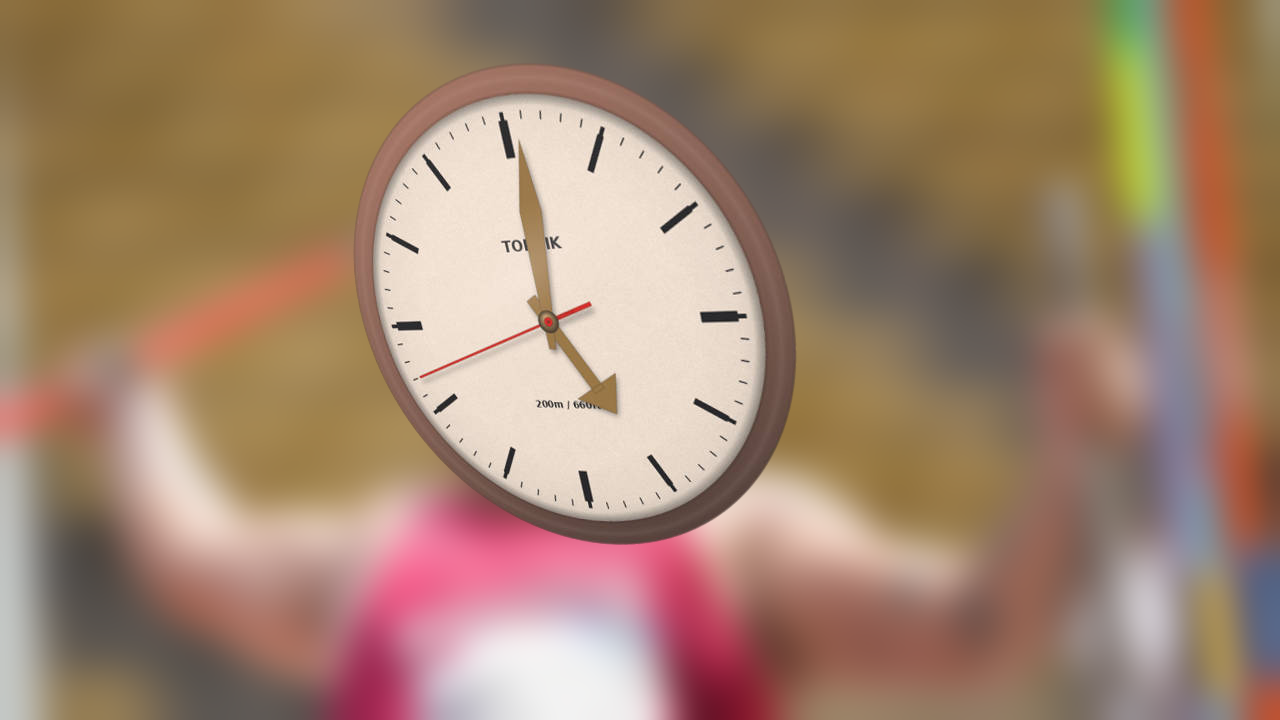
h=5 m=0 s=42
